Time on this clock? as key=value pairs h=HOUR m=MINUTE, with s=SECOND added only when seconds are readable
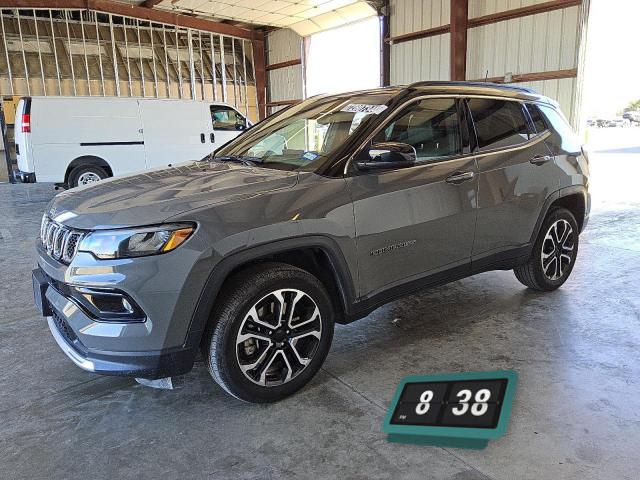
h=8 m=38
